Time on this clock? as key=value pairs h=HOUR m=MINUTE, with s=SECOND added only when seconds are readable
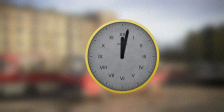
h=12 m=2
